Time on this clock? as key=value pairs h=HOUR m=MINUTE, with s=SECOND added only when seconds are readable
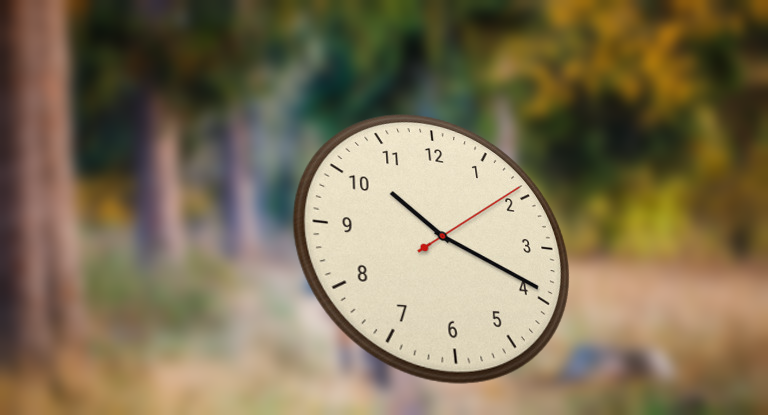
h=10 m=19 s=9
